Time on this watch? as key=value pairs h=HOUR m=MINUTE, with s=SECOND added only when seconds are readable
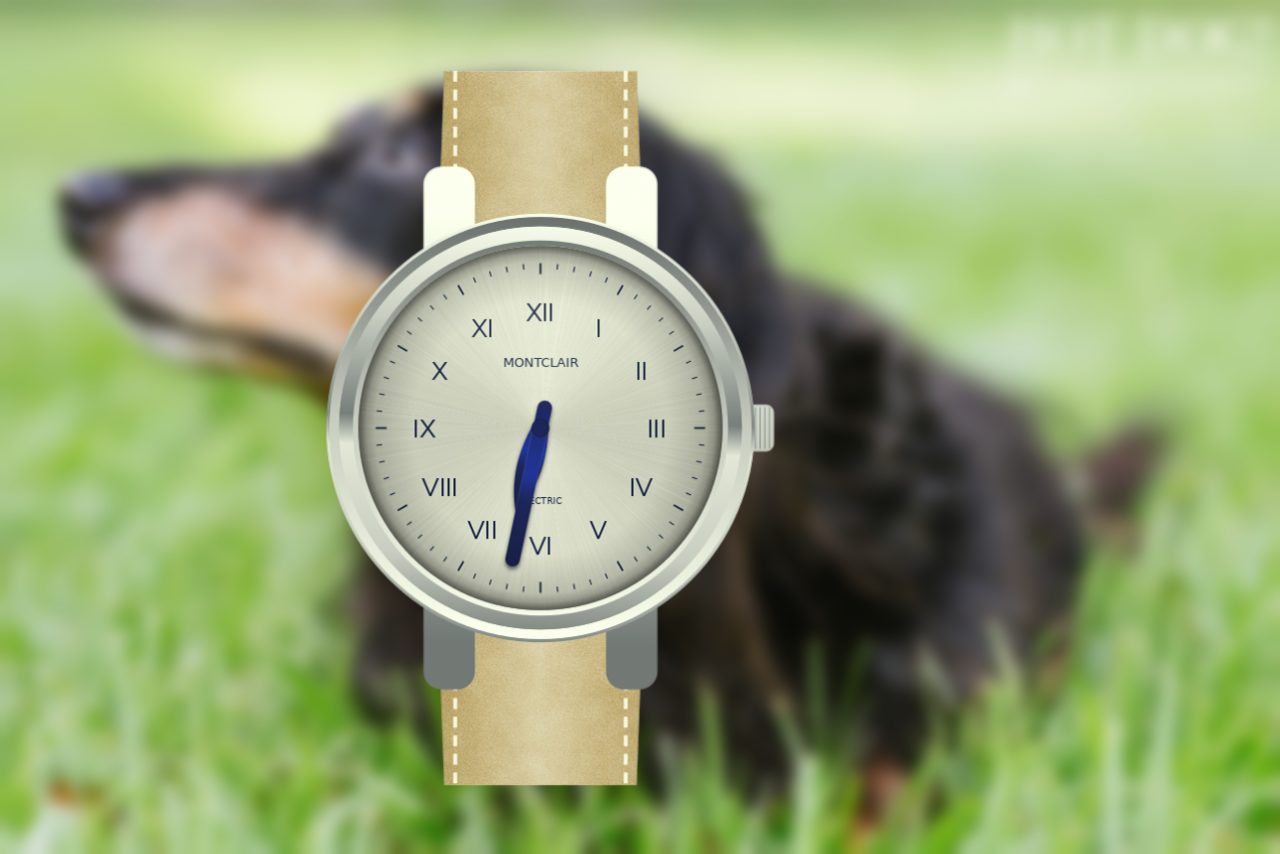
h=6 m=32
